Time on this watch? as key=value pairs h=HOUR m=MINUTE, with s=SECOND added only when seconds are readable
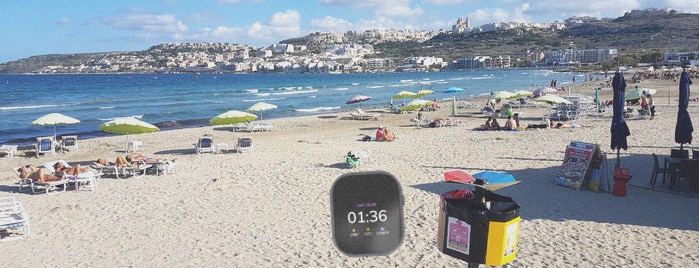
h=1 m=36
